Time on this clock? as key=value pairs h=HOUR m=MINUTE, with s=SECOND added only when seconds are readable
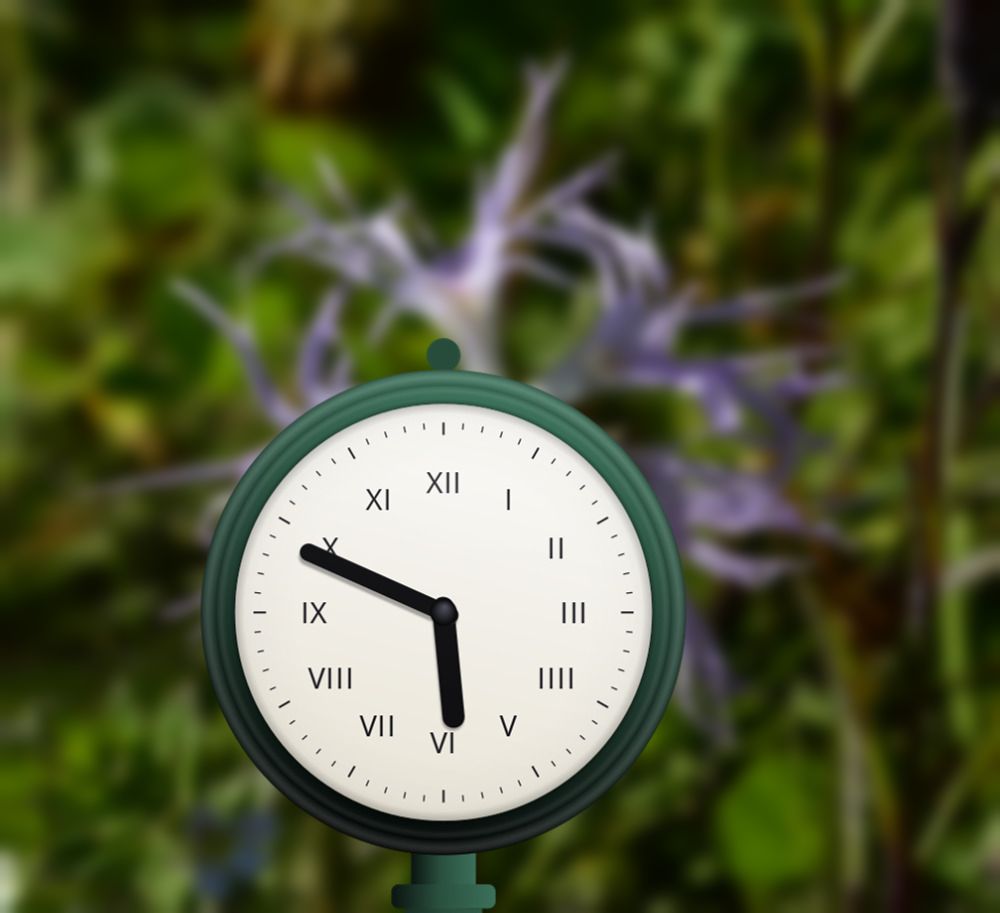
h=5 m=49
